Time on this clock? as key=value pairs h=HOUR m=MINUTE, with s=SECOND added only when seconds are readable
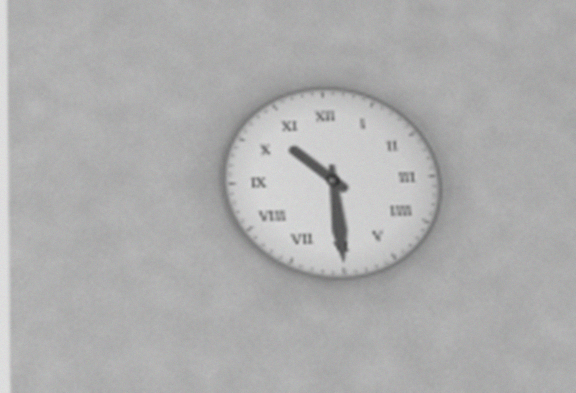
h=10 m=30
